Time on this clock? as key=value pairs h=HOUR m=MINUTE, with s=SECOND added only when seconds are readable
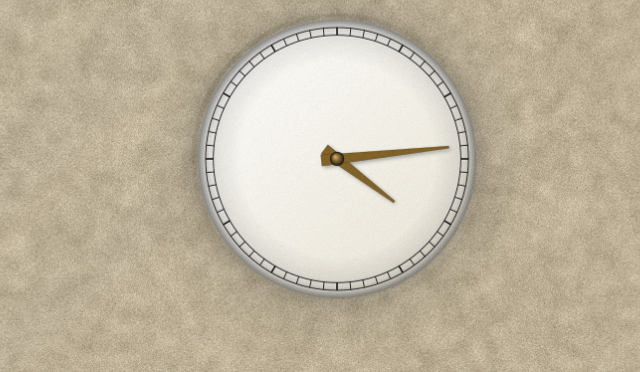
h=4 m=14
